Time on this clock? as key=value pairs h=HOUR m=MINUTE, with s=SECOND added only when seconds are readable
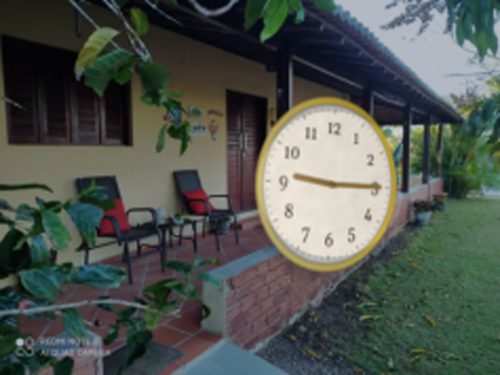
h=9 m=15
